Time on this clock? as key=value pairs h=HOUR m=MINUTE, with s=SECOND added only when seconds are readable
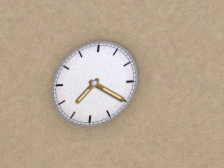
h=7 m=20
